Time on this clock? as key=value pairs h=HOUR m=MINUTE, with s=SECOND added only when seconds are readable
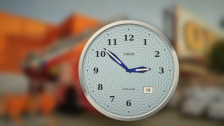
h=2 m=52
